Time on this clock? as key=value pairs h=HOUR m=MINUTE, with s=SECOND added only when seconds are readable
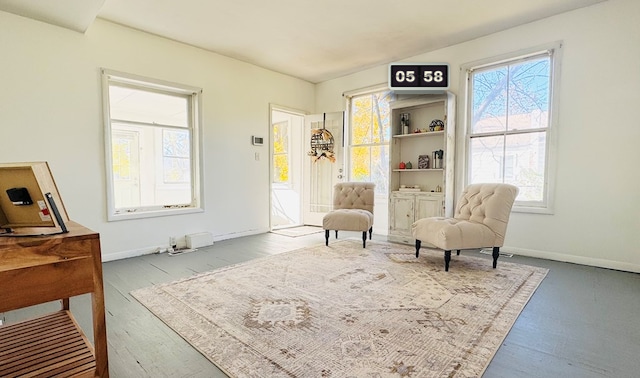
h=5 m=58
